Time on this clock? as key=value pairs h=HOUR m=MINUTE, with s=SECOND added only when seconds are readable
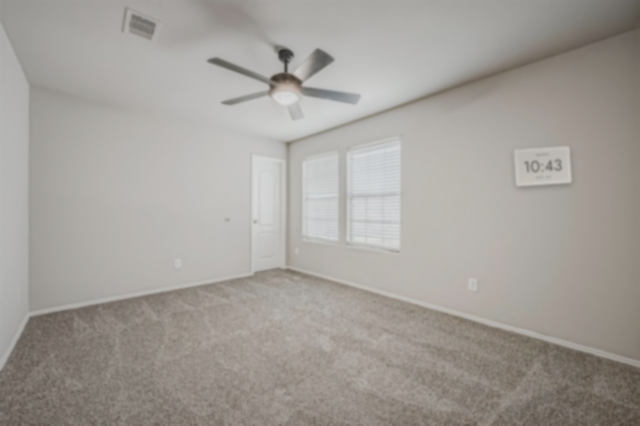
h=10 m=43
